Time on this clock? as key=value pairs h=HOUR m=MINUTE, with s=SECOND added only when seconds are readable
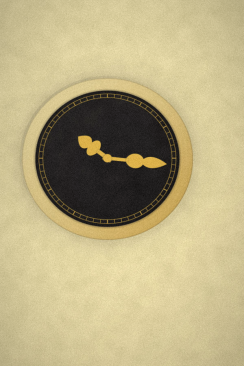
h=10 m=16
